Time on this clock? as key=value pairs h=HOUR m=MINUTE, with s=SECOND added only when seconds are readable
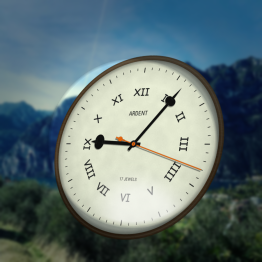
h=9 m=6 s=18
